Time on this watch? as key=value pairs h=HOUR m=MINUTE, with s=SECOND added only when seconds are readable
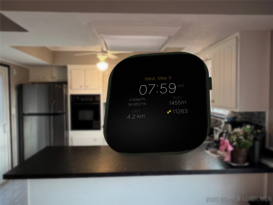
h=7 m=59
